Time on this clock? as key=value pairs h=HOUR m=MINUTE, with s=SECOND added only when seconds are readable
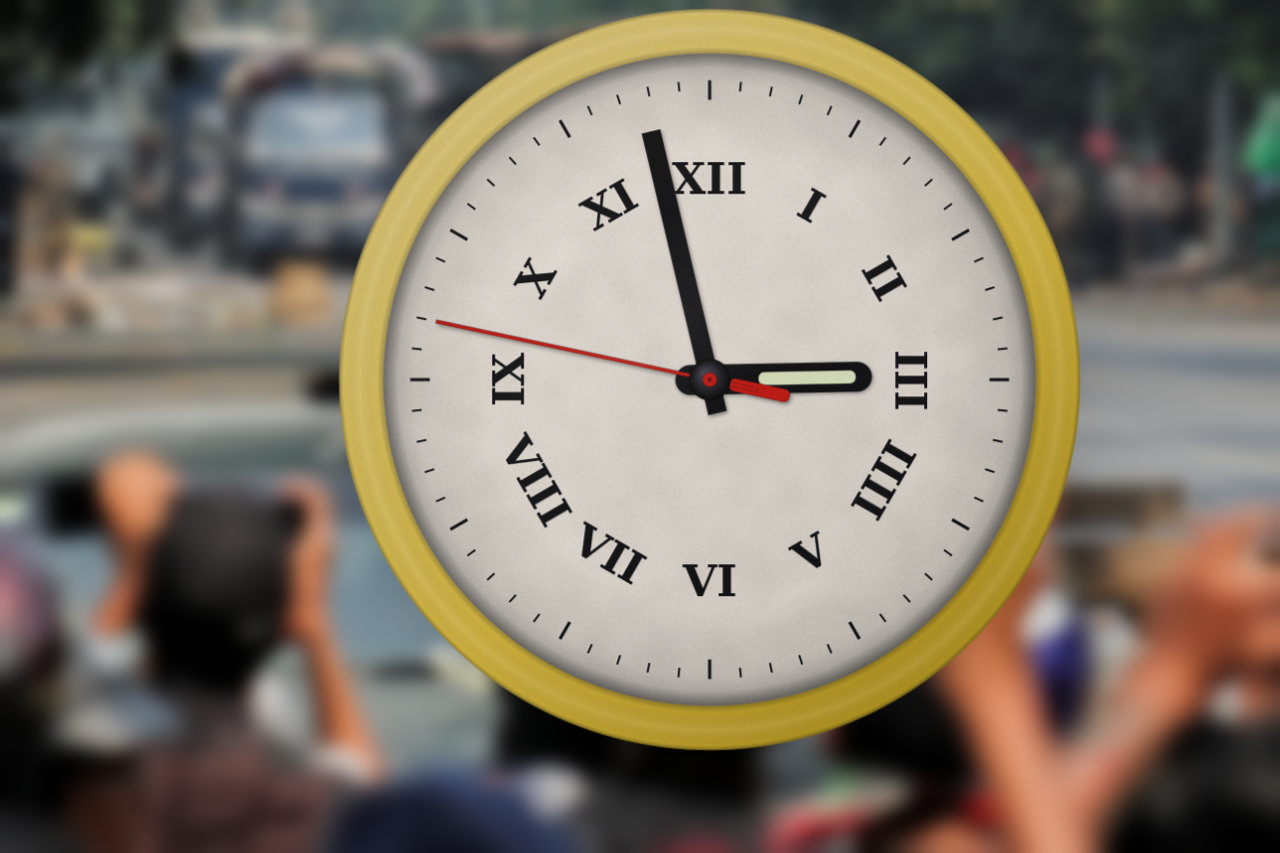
h=2 m=57 s=47
